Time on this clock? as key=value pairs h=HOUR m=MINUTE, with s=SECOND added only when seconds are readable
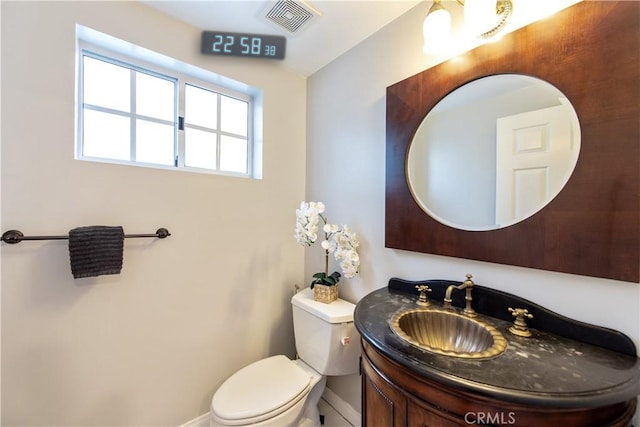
h=22 m=58
